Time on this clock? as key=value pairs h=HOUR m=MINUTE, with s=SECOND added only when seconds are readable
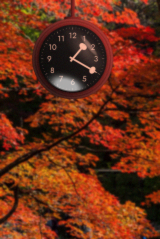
h=1 m=20
